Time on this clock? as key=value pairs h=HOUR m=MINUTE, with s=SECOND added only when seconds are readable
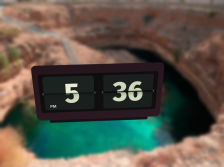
h=5 m=36
